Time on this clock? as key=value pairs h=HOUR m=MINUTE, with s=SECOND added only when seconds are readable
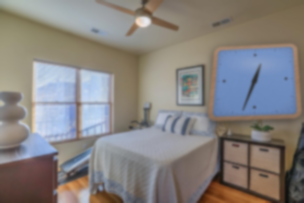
h=12 m=33
